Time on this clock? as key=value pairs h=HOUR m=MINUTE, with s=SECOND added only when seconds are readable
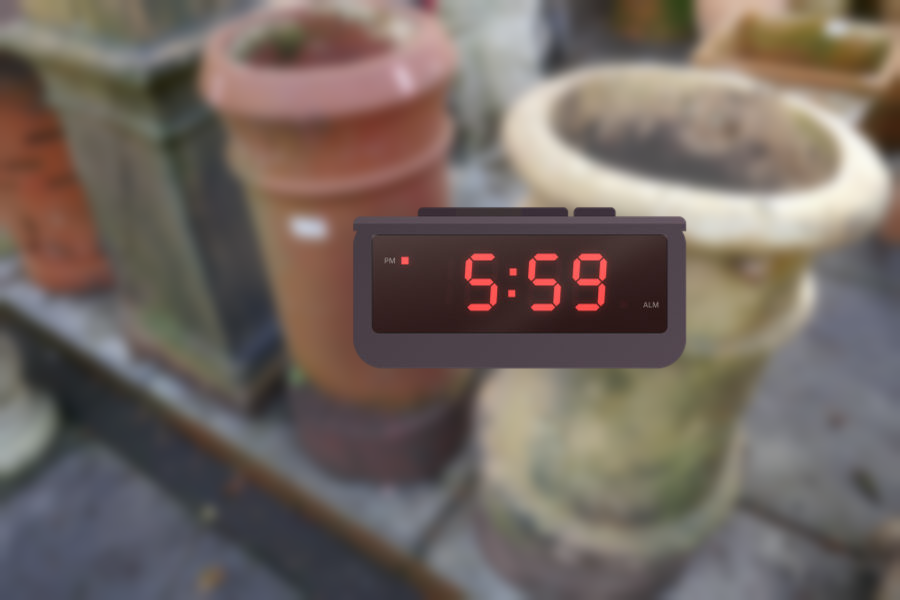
h=5 m=59
